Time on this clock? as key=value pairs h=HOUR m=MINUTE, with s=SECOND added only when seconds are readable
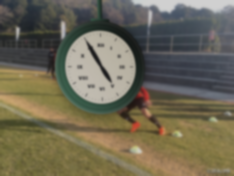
h=4 m=55
